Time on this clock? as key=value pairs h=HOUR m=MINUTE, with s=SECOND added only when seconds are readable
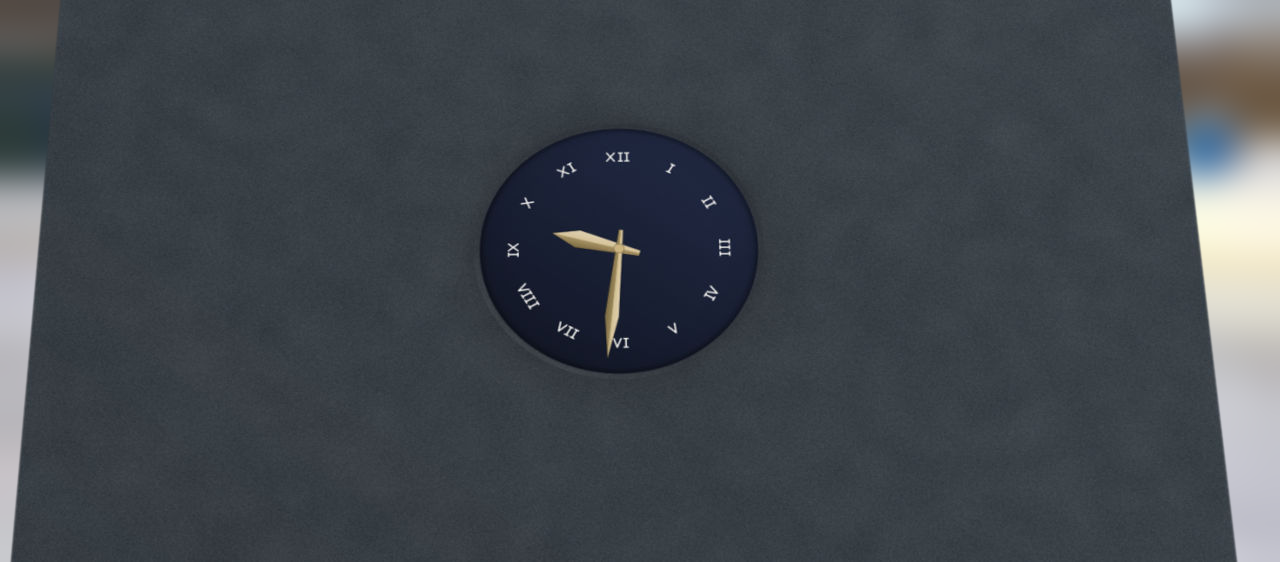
h=9 m=31
